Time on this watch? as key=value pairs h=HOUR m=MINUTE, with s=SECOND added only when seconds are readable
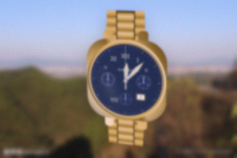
h=12 m=7
